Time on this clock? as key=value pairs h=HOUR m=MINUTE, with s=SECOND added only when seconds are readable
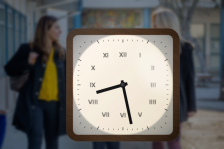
h=8 m=28
